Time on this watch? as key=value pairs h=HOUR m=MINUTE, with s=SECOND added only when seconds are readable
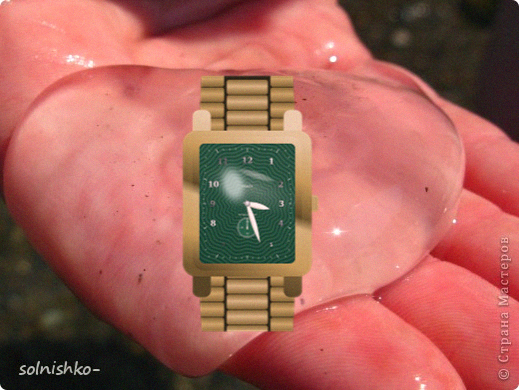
h=3 m=27
